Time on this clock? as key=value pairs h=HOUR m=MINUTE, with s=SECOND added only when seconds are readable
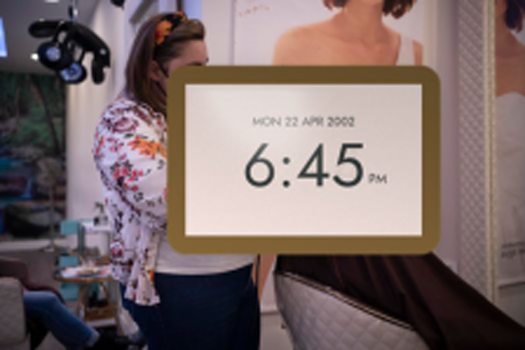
h=6 m=45
